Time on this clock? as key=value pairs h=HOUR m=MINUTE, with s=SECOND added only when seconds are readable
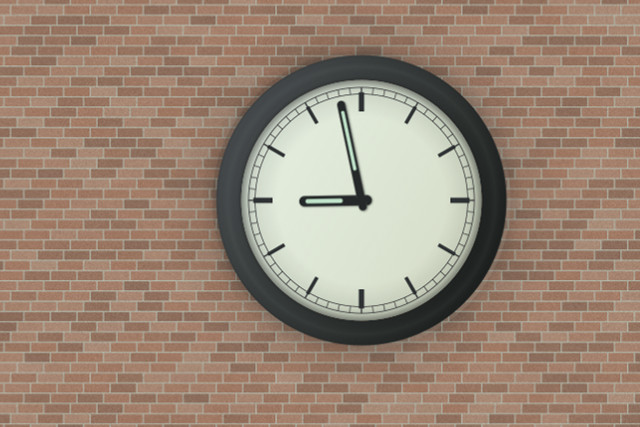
h=8 m=58
